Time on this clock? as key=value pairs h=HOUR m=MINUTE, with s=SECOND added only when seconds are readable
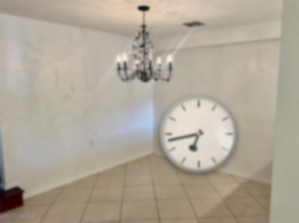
h=6 m=43
